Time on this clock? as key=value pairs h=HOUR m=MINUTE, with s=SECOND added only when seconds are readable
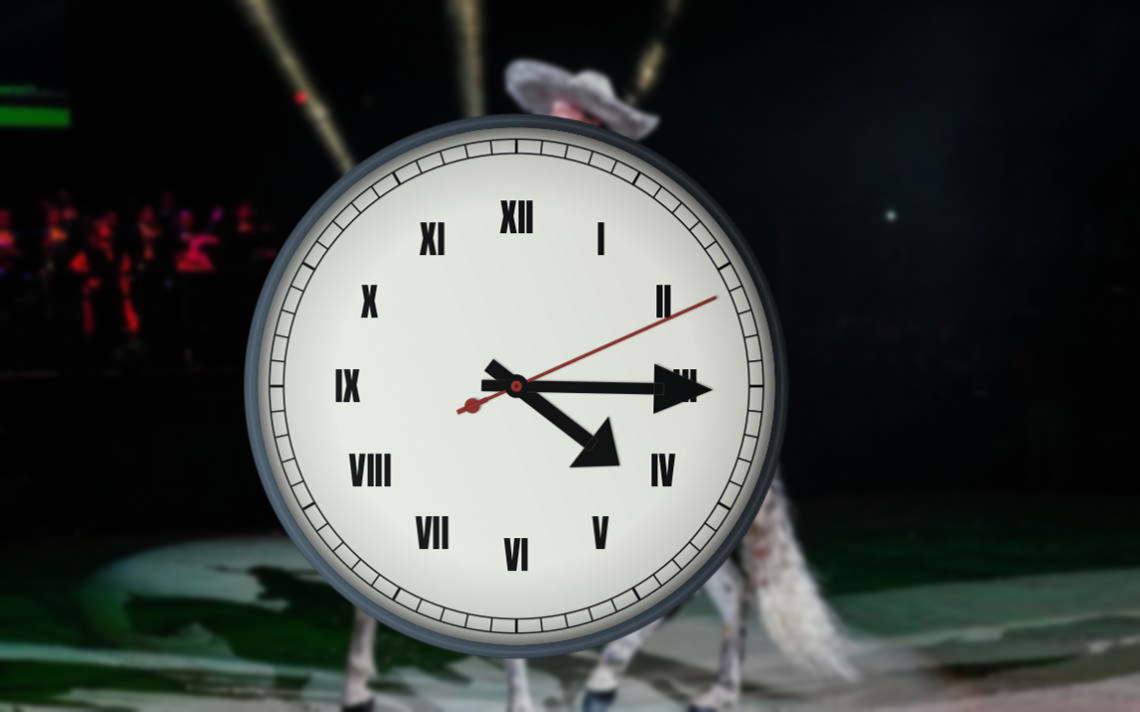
h=4 m=15 s=11
